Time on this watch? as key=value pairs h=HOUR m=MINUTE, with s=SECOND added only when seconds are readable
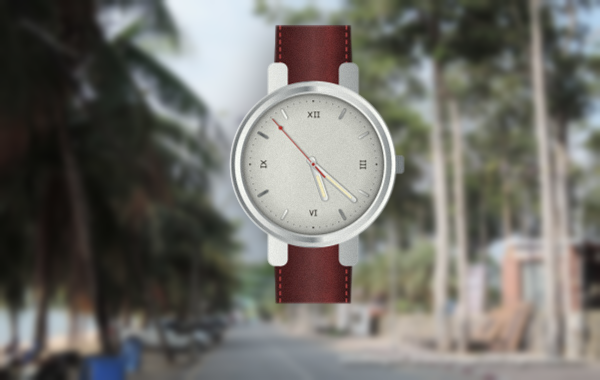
h=5 m=21 s=53
